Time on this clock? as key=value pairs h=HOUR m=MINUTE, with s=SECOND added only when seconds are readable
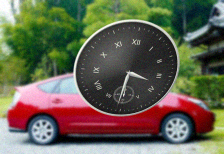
h=3 m=31
